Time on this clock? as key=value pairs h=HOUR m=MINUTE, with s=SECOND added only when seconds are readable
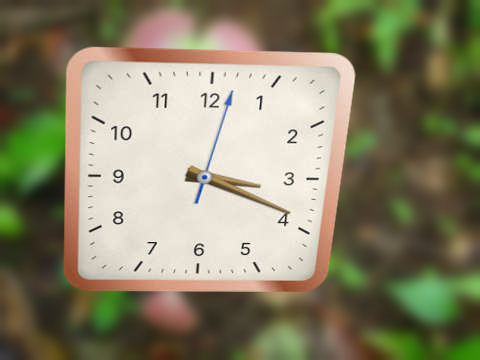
h=3 m=19 s=2
